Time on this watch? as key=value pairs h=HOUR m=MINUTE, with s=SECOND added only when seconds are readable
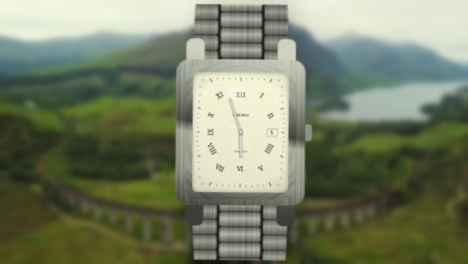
h=5 m=57
